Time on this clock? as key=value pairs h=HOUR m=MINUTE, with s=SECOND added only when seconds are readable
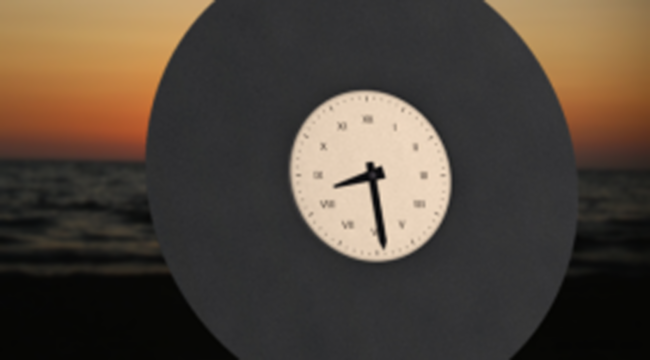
h=8 m=29
